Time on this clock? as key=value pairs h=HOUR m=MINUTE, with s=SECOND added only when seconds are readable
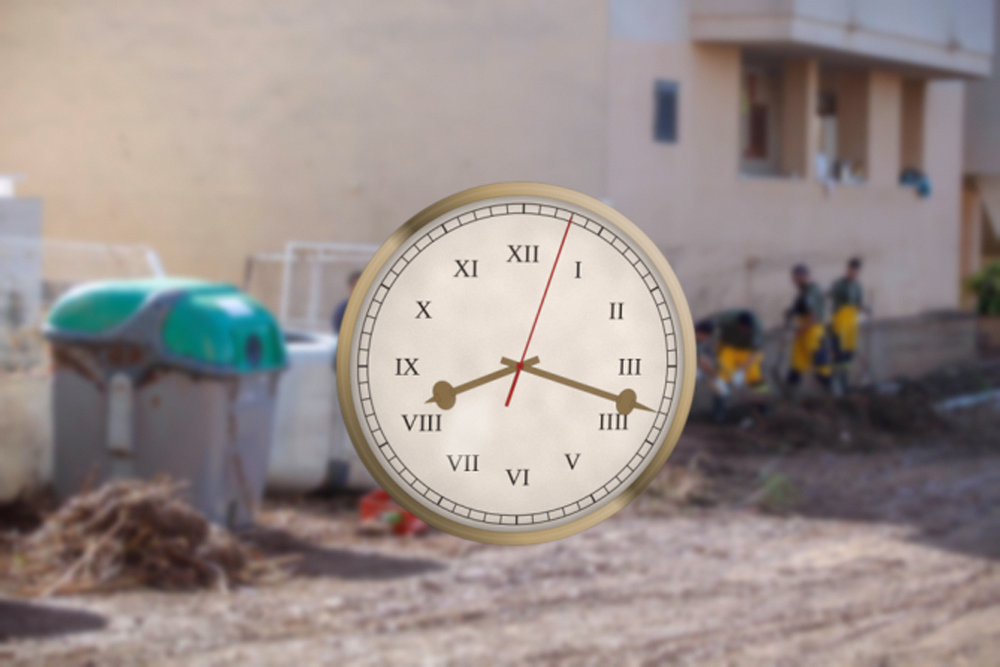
h=8 m=18 s=3
